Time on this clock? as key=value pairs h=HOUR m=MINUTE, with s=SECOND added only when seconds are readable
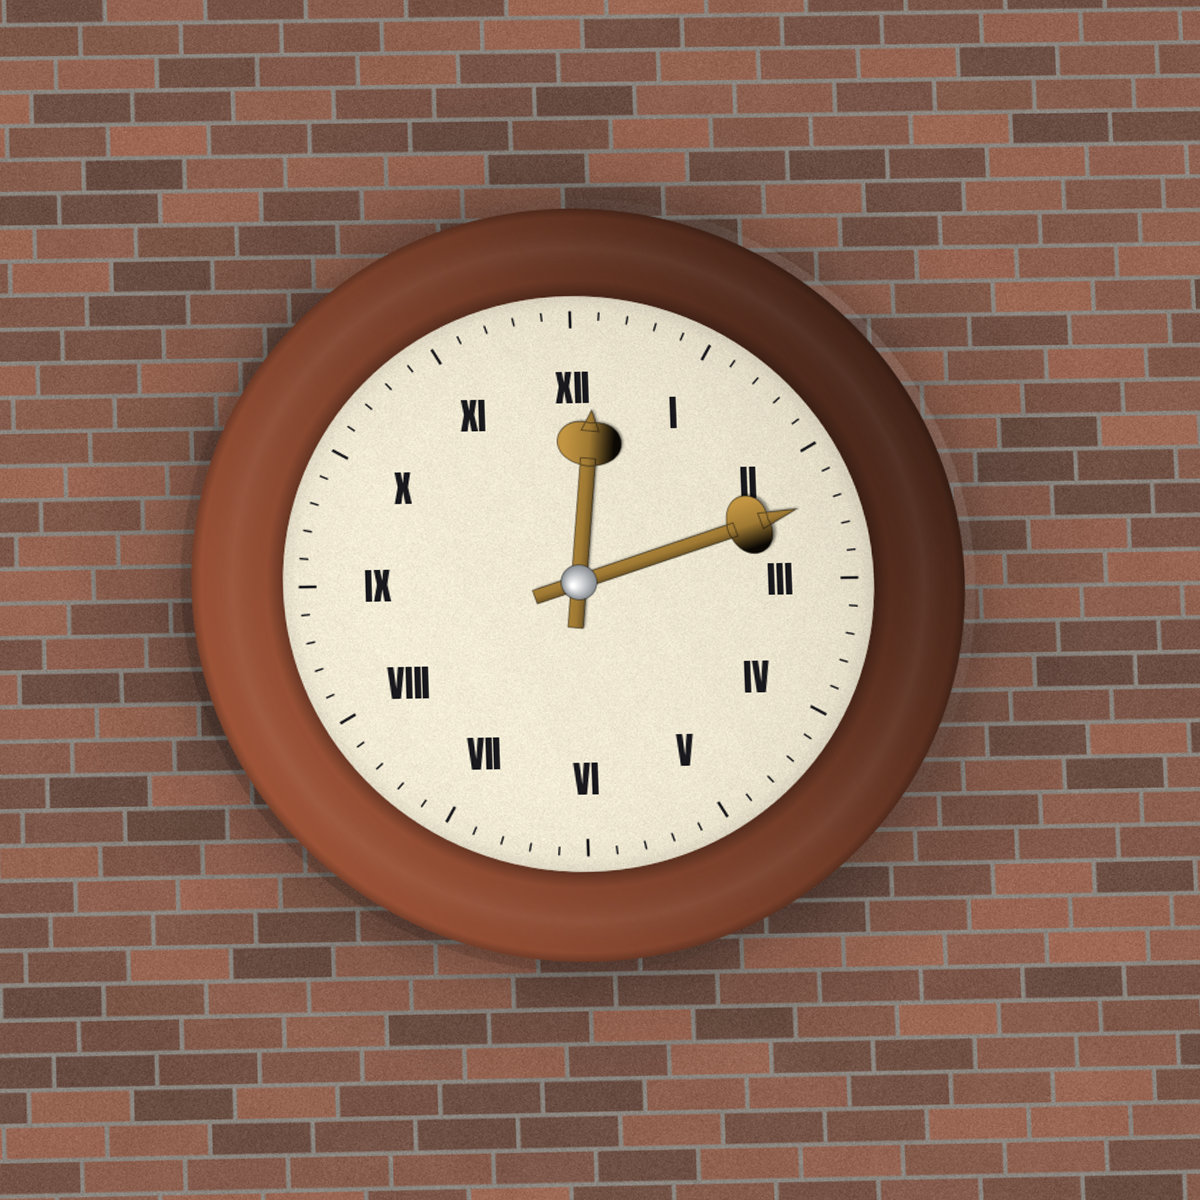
h=12 m=12
